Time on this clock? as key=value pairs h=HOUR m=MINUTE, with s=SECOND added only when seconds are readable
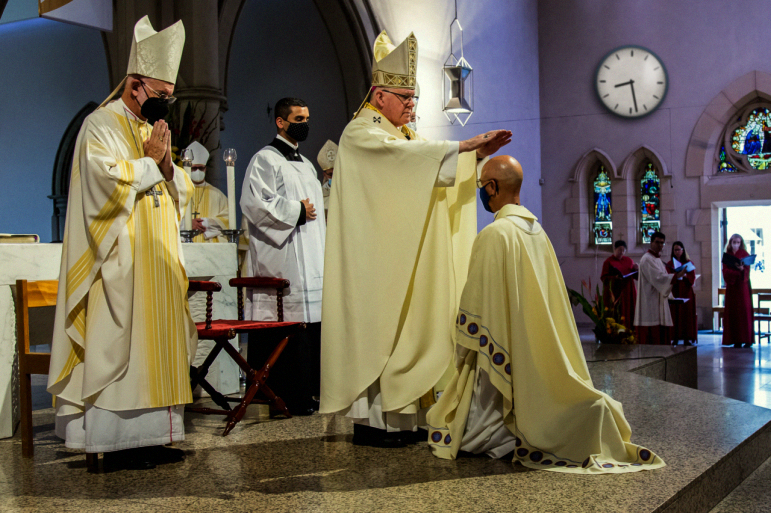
h=8 m=28
